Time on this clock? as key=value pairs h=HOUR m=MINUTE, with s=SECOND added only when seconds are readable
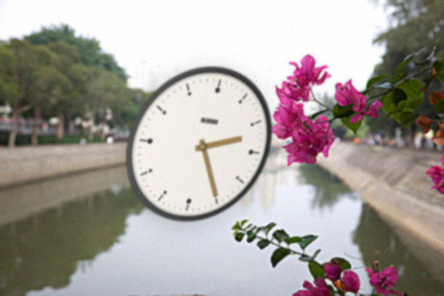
h=2 m=25
